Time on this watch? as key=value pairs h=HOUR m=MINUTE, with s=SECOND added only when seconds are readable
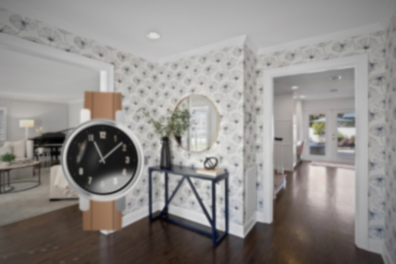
h=11 m=8
